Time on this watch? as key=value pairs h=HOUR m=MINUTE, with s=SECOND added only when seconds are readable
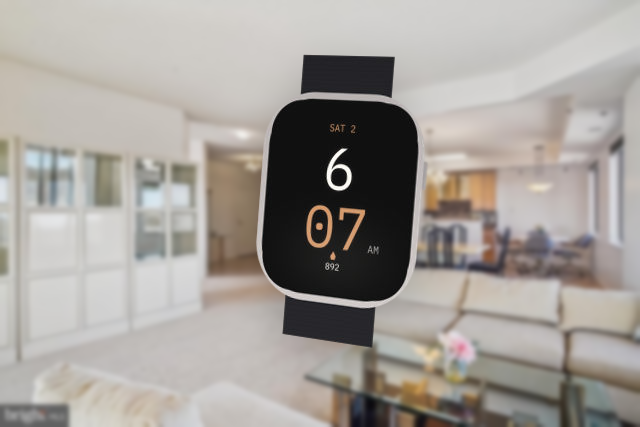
h=6 m=7
